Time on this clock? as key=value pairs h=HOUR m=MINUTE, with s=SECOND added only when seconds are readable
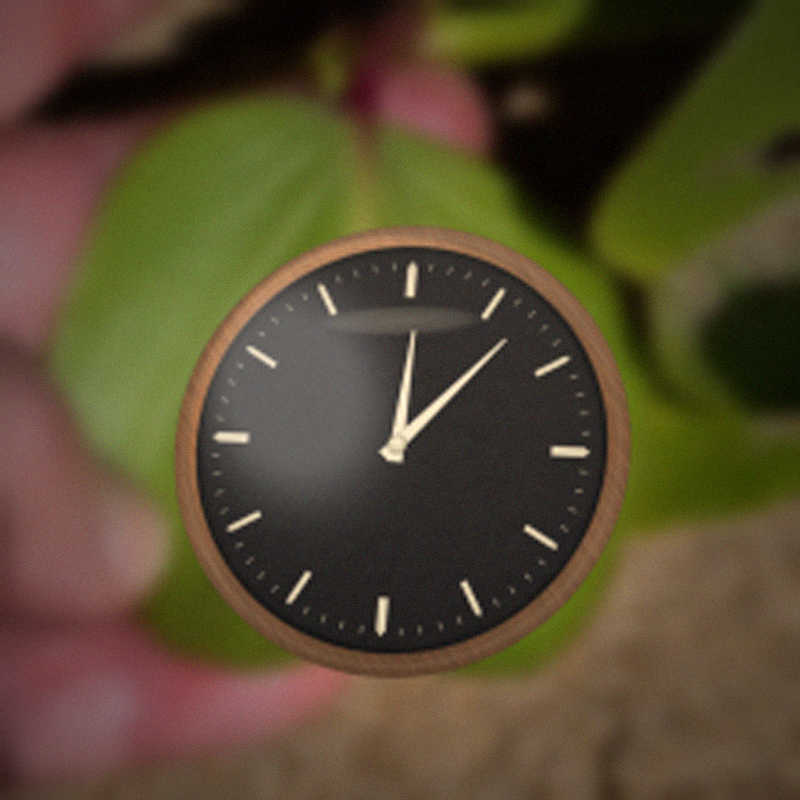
h=12 m=7
